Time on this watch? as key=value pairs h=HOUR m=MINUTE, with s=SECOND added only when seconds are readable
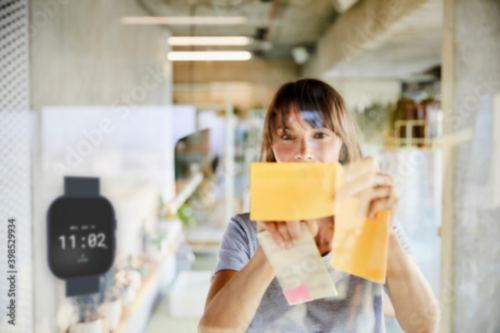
h=11 m=2
